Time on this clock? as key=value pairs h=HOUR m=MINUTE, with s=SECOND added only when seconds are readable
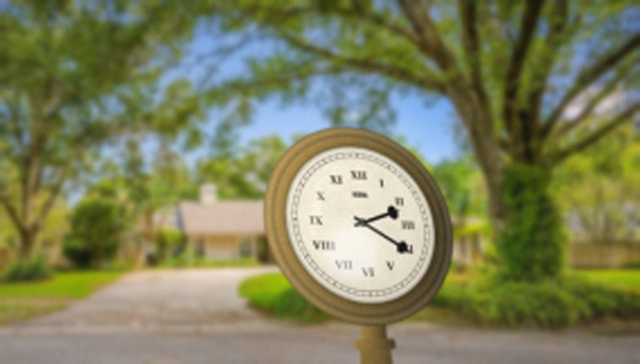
h=2 m=20
